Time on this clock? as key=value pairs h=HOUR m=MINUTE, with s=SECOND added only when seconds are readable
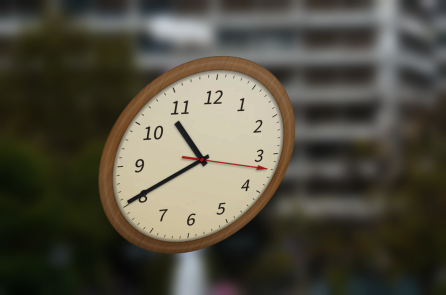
h=10 m=40 s=17
